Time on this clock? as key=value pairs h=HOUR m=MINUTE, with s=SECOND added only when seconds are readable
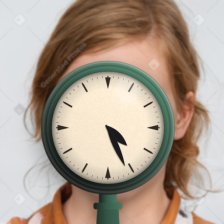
h=4 m=26
